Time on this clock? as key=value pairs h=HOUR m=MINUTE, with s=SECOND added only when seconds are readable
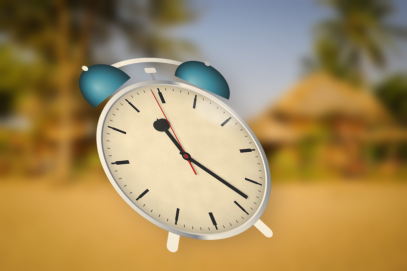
h=11 m=22 s=59
